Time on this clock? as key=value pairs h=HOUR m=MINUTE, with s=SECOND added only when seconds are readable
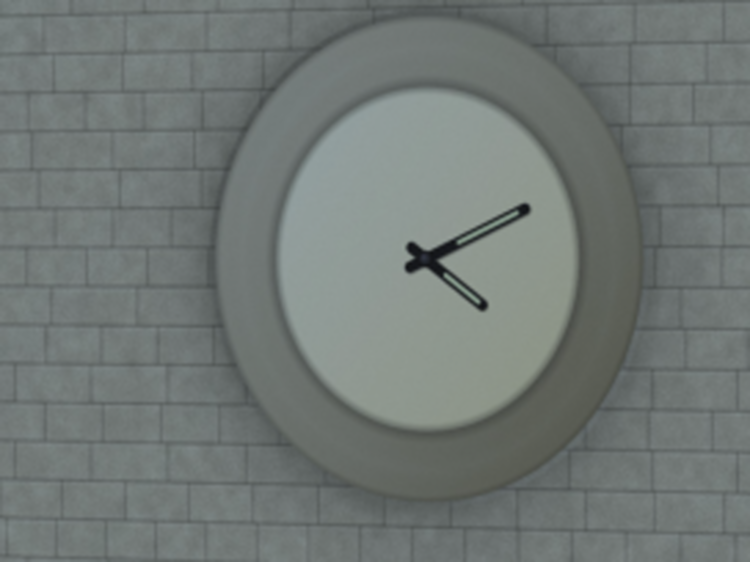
h=4 m=11
